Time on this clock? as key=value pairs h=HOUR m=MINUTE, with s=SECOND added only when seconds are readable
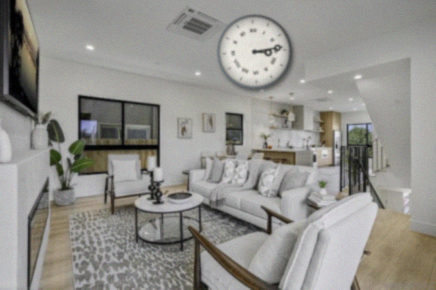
h=3 m=14
